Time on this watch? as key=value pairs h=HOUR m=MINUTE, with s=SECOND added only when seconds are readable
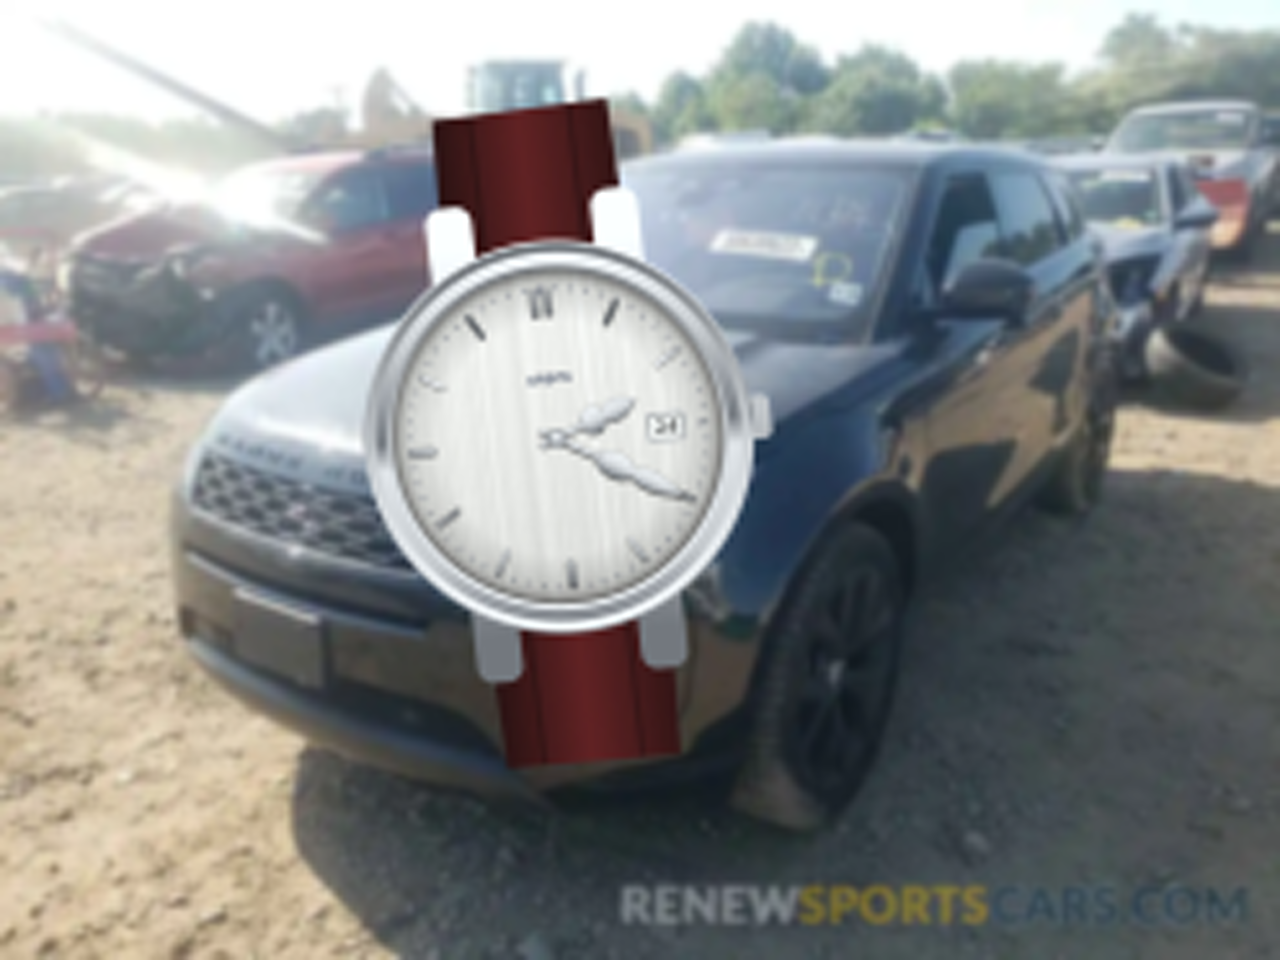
h=2 m=20
